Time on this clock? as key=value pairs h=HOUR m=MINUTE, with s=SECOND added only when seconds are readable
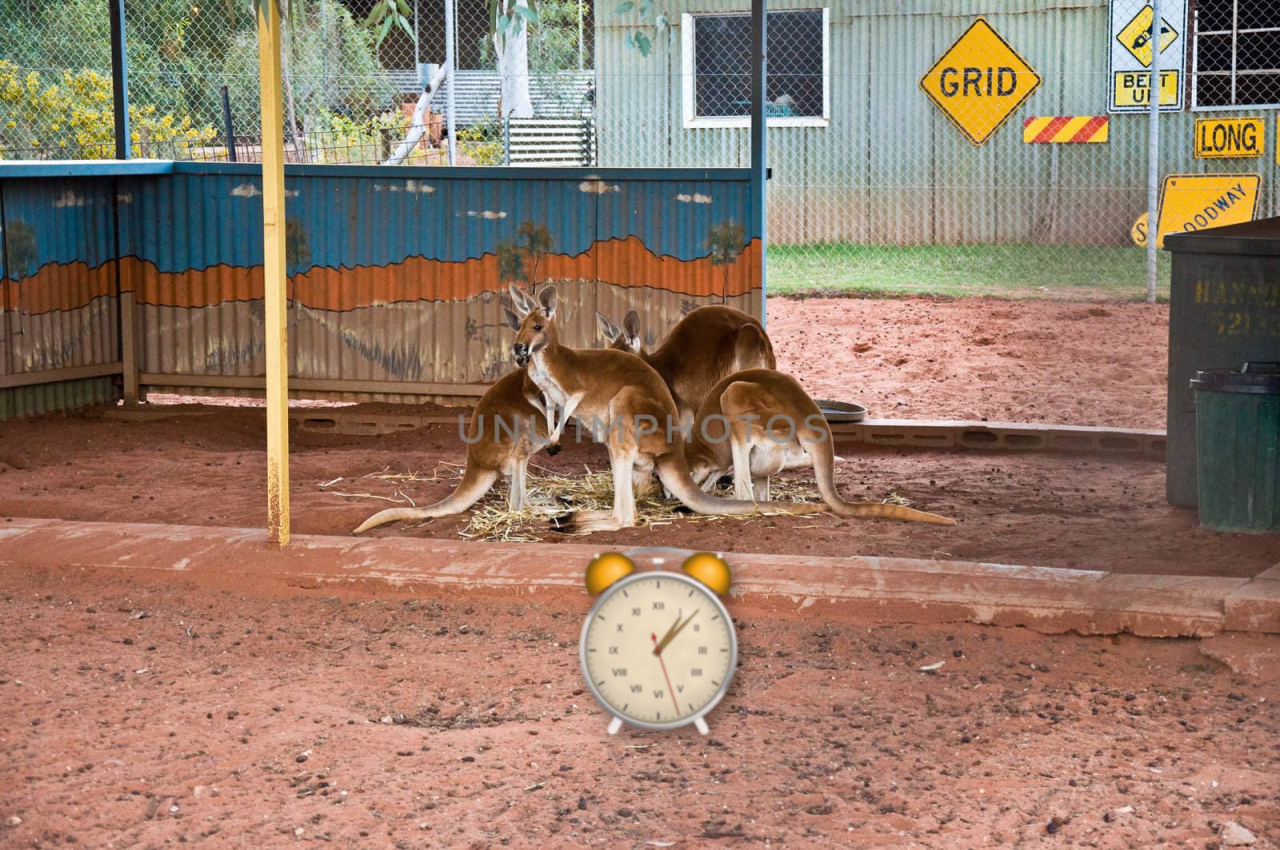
h=1 m=7 s=27
